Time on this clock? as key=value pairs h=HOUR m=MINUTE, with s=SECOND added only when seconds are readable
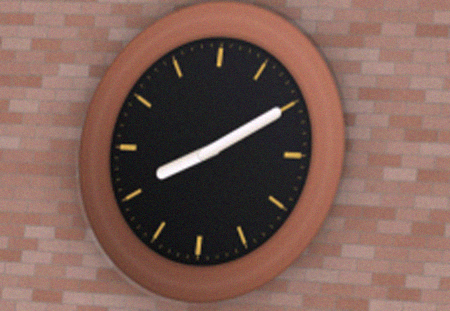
h=8 m=10
